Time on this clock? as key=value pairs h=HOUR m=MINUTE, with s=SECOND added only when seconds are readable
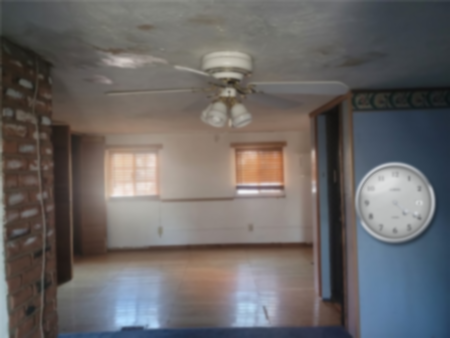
h=4 m=20
